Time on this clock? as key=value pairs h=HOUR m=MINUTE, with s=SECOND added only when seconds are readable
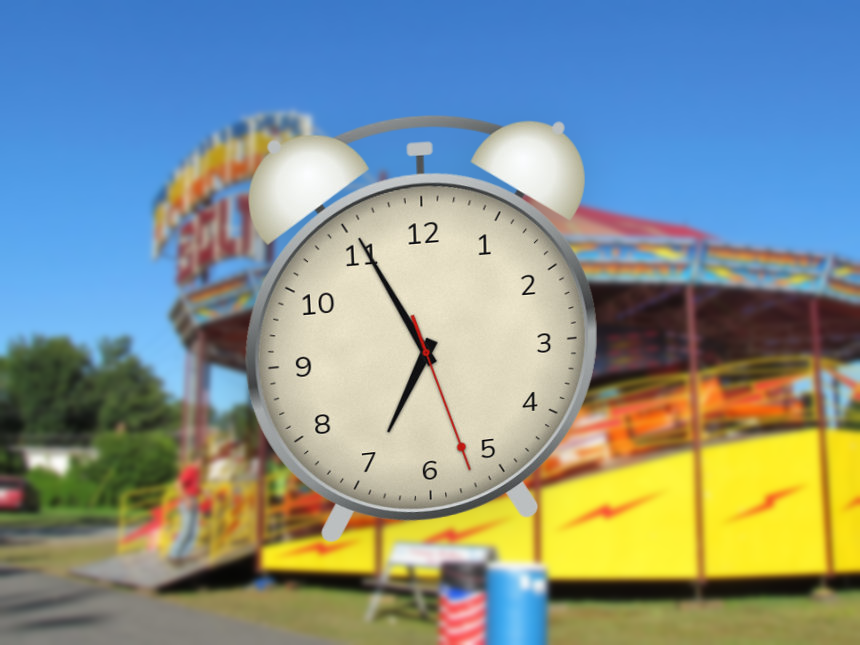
h=6 m=55 s=27
